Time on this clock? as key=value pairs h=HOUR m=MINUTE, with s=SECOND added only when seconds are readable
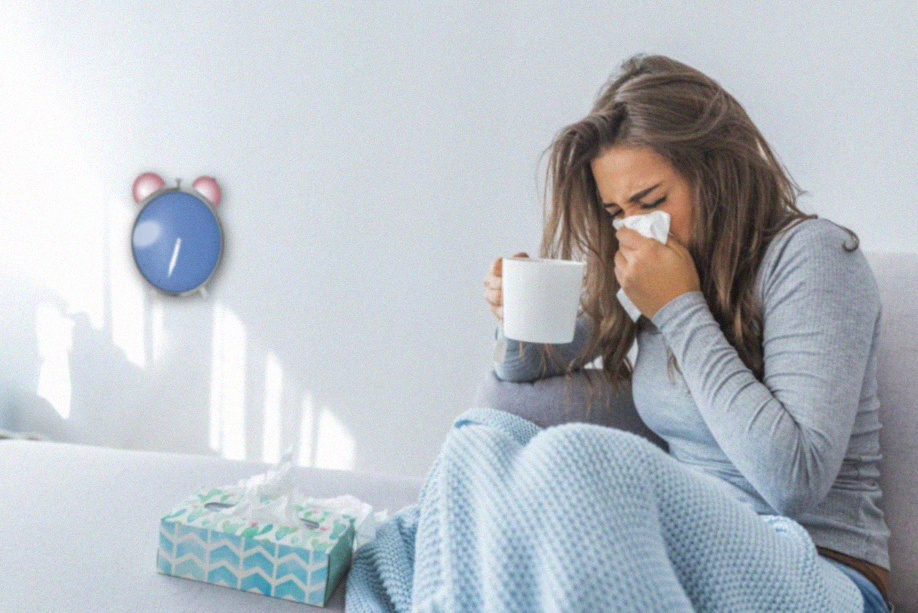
h=6 m=33
